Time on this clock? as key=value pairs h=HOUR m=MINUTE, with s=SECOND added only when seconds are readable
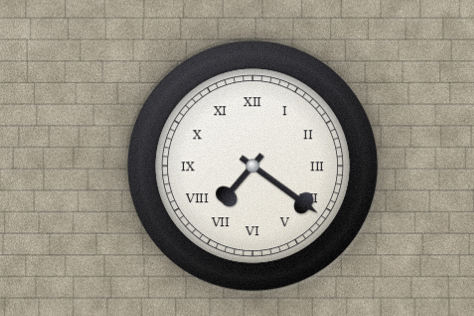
h=7 m=21
